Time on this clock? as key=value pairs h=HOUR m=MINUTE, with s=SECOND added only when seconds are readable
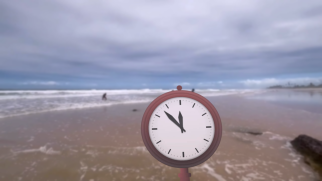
h=11 m=53
